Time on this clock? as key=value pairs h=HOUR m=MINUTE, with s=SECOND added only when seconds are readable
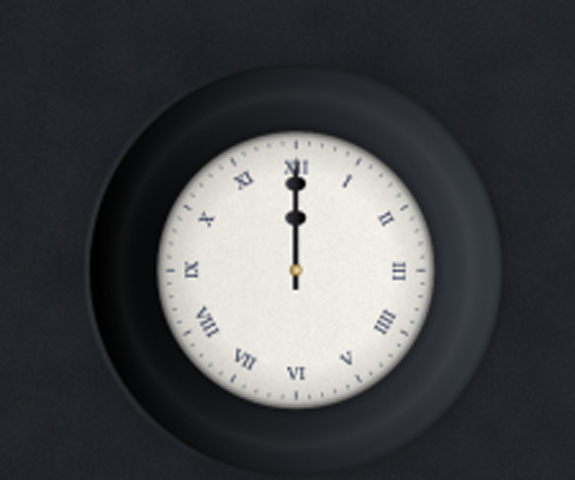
h=12 m=0
